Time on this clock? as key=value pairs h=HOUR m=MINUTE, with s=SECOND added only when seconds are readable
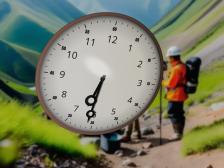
h=6 m=31
